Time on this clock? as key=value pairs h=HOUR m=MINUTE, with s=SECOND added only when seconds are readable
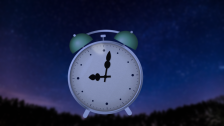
h=9 m=2
